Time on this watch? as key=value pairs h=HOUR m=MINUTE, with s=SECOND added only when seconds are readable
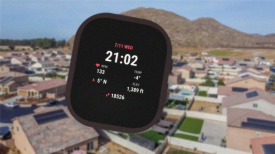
h=21 m=2
